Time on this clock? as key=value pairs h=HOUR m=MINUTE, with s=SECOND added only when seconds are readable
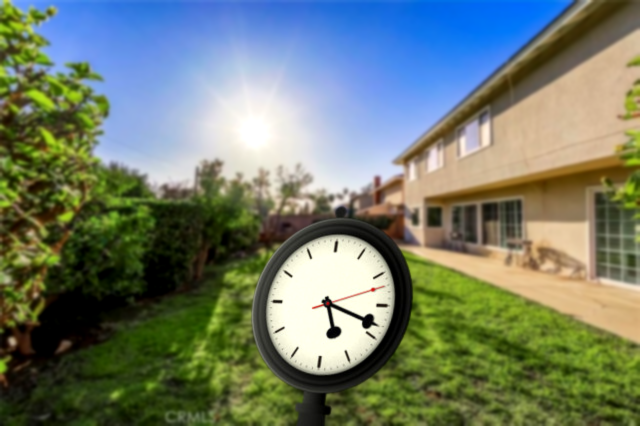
h=5 m=18 s=12
